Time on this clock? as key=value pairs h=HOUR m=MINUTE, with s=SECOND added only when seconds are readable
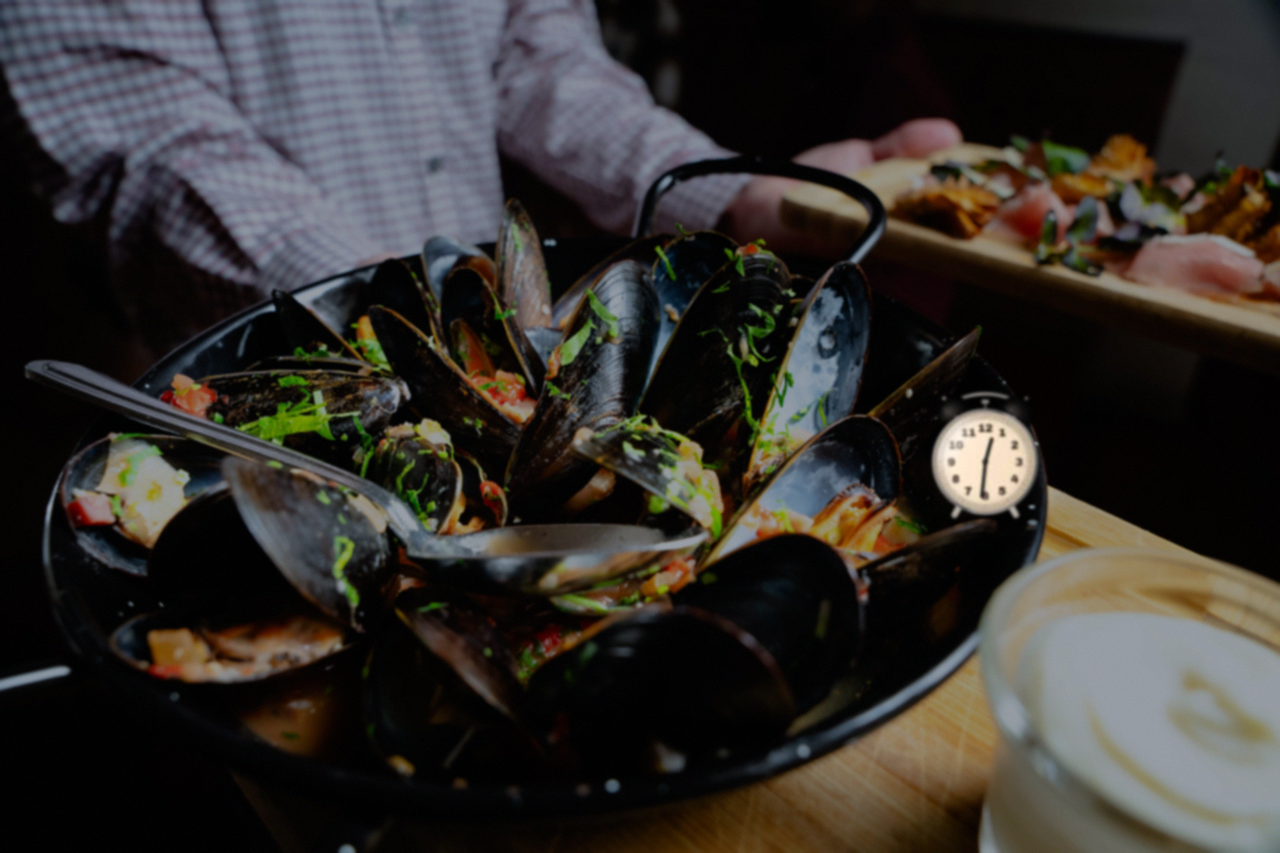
h=12 m=31
